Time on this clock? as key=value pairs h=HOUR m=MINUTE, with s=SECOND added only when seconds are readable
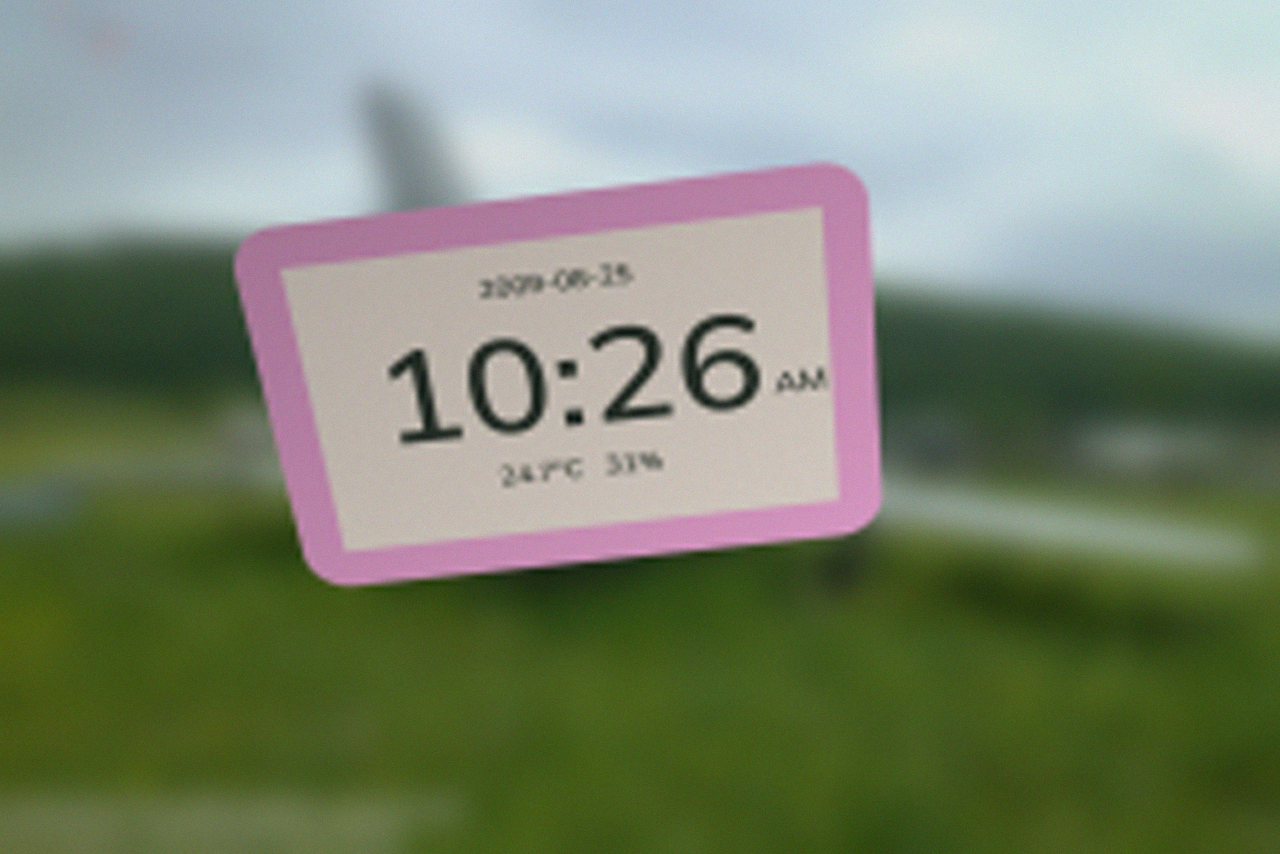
h=10 m=26
